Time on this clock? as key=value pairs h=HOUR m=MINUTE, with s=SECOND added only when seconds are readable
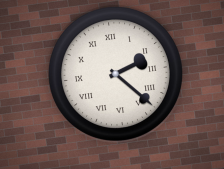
h=2 m=23
